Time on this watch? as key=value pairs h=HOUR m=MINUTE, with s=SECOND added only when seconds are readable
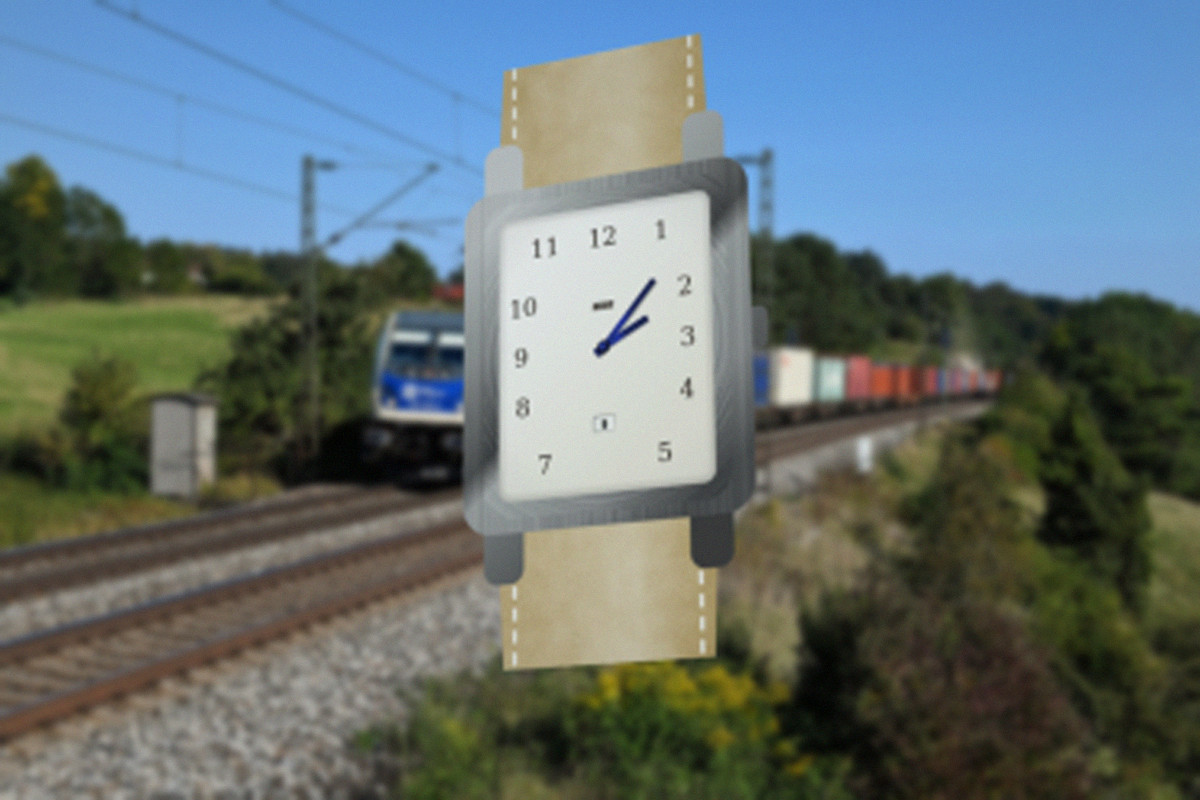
h=2 m=7
